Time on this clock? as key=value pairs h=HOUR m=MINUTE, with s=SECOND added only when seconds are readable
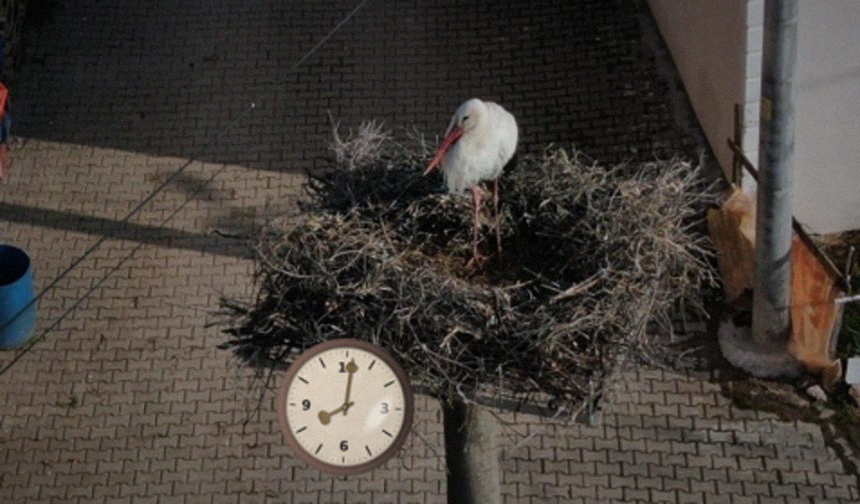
h=8 m=1
